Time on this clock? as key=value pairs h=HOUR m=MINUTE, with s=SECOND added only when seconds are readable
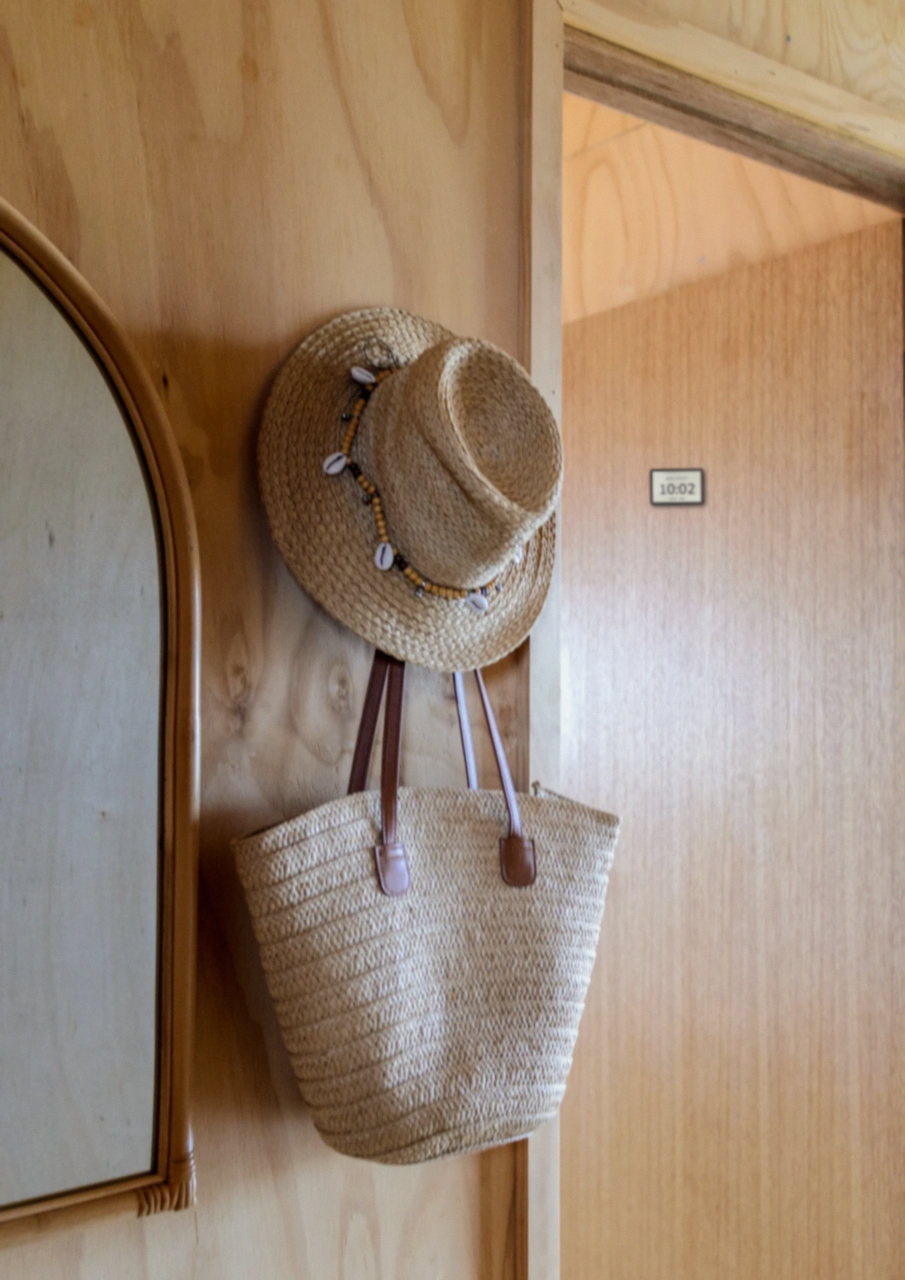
h=10 m=2
